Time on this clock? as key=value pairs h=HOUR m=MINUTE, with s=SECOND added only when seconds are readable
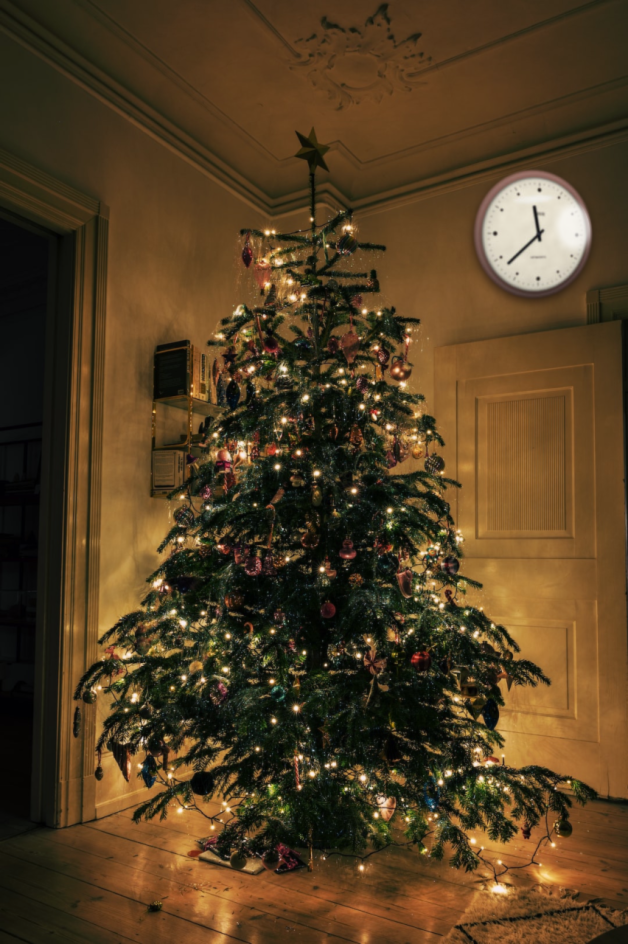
h=11 m=38
